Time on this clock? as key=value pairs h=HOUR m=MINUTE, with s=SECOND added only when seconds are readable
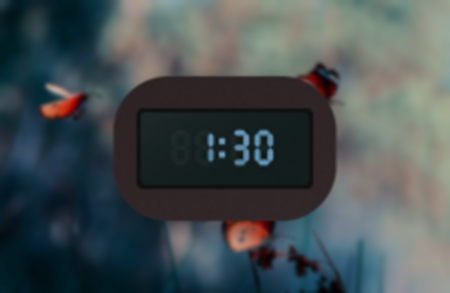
h=1 m=30
